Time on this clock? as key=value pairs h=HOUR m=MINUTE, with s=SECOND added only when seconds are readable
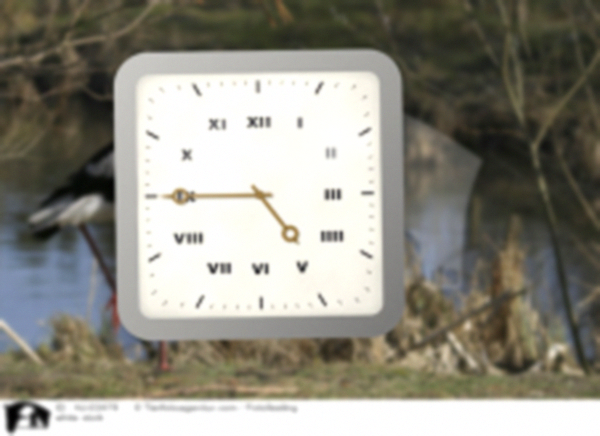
h=4 m=45
